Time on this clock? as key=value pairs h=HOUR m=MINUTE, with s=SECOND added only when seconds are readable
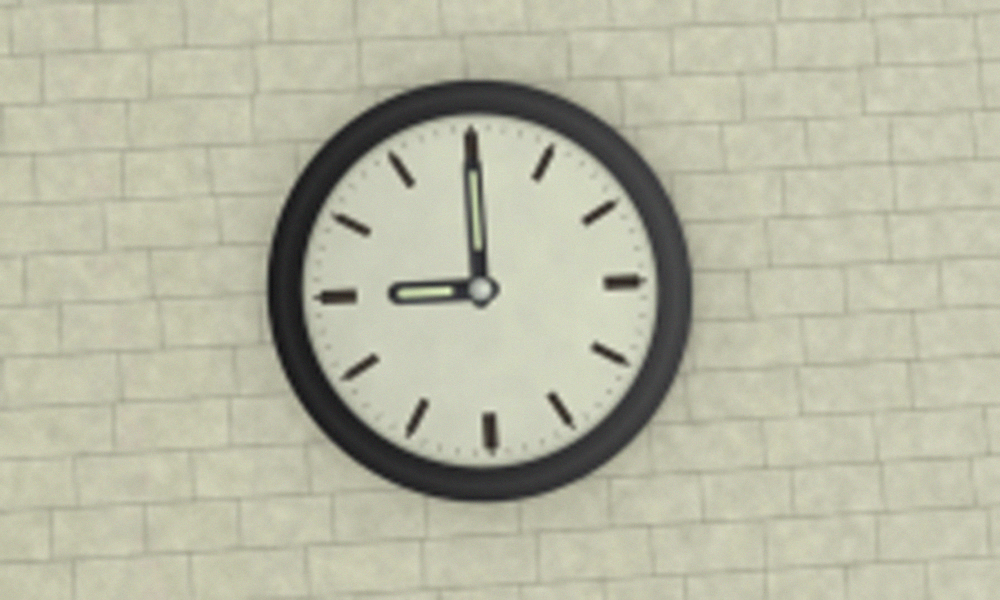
h=9 m=0
